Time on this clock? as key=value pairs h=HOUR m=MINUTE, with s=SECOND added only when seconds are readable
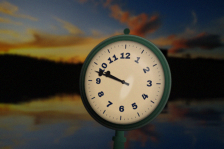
h=9 m=48
